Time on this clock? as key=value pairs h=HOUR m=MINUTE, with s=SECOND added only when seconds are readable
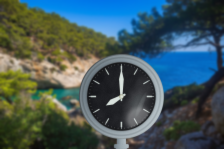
h=8 m=0
